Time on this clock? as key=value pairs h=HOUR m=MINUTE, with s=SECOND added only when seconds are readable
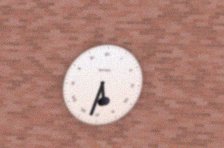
h=5 m=32
